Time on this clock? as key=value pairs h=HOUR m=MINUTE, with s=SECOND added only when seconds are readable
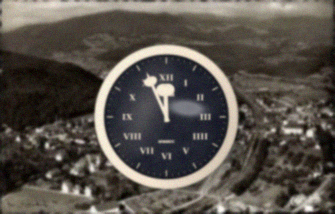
h=11 m=56
